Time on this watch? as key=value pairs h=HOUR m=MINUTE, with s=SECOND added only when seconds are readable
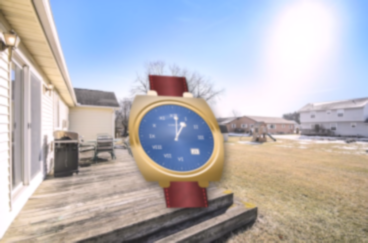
h=1 m=1
